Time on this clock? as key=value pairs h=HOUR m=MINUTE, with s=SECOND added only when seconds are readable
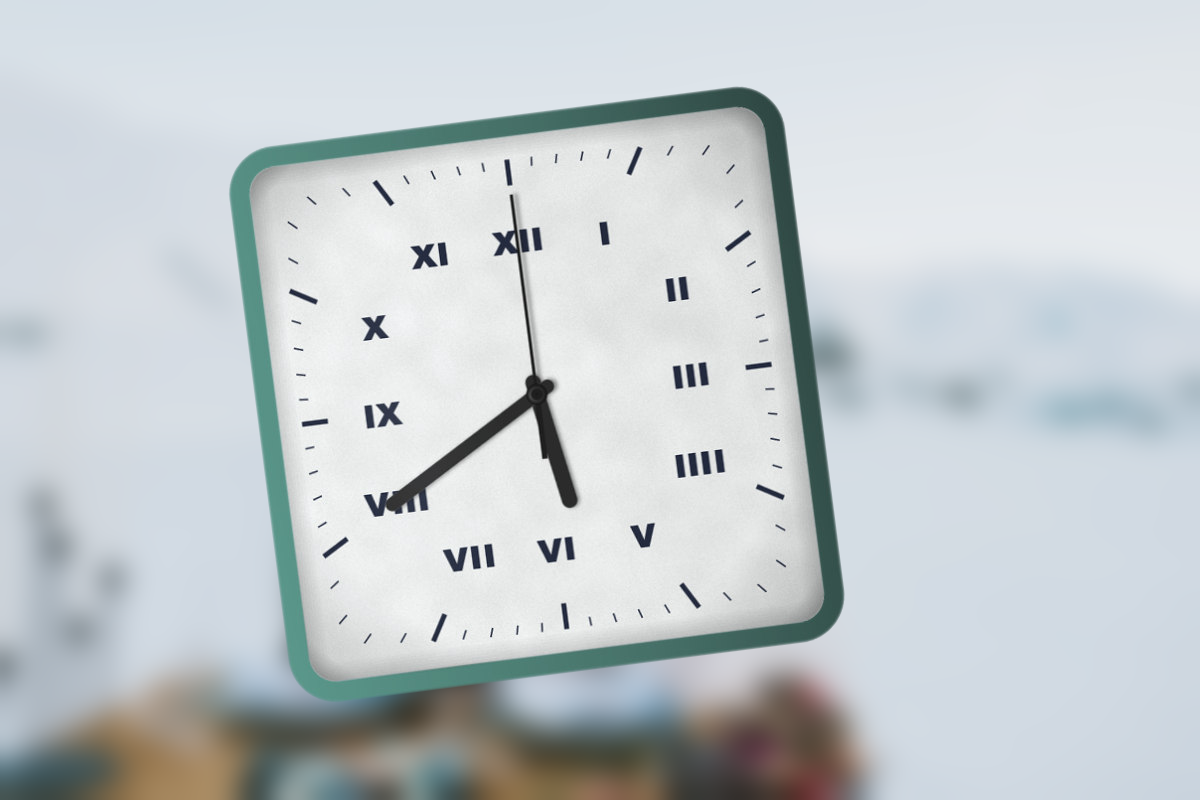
h=5 m=40 s=0
